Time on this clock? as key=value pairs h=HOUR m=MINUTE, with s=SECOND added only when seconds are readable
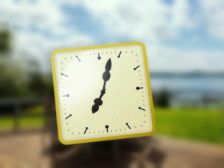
h=7 m=3
